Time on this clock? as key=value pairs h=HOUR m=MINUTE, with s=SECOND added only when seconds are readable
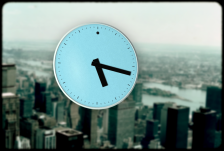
h=5 m=17
